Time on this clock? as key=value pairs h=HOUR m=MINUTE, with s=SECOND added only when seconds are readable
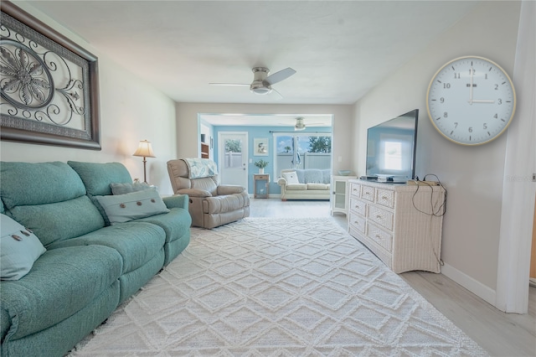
h=3 m=0
